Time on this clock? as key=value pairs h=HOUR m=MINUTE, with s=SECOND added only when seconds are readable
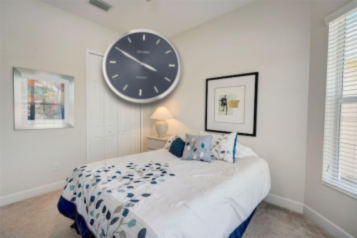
h=3 m=50
